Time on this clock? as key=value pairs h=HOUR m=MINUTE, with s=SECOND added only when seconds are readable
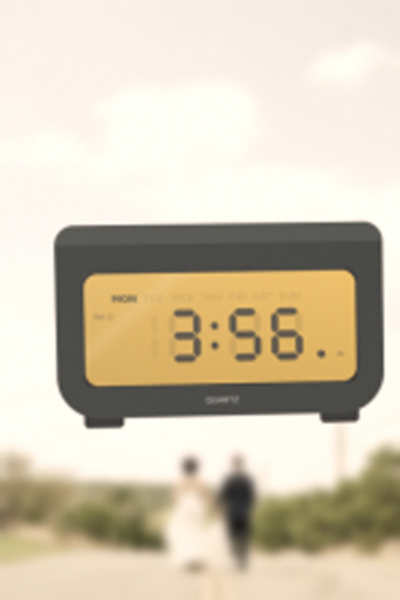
h=3 m=56
